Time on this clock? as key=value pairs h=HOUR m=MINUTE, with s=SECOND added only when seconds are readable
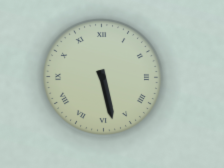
h=5 m=28
